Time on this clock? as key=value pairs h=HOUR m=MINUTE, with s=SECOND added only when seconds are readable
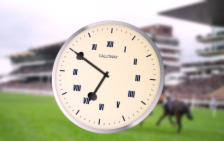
h=6 m=50
